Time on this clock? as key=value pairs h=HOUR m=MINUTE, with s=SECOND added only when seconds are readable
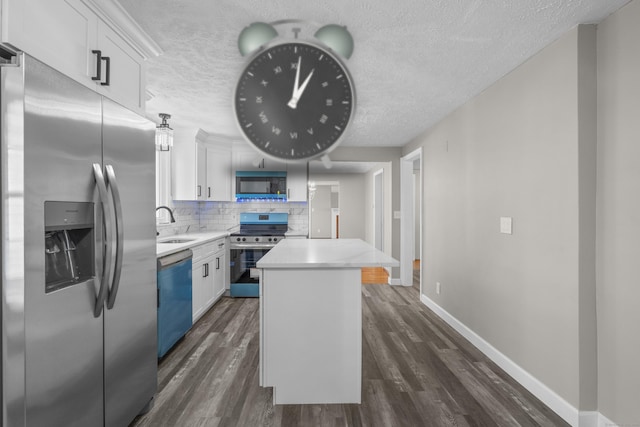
h=1 m=1
